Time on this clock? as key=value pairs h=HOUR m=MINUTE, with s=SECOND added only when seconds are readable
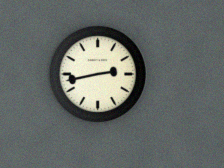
h=2 m=43
